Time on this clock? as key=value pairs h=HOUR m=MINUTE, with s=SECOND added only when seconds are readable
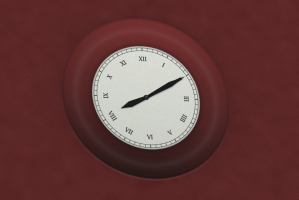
h=8 m=10
